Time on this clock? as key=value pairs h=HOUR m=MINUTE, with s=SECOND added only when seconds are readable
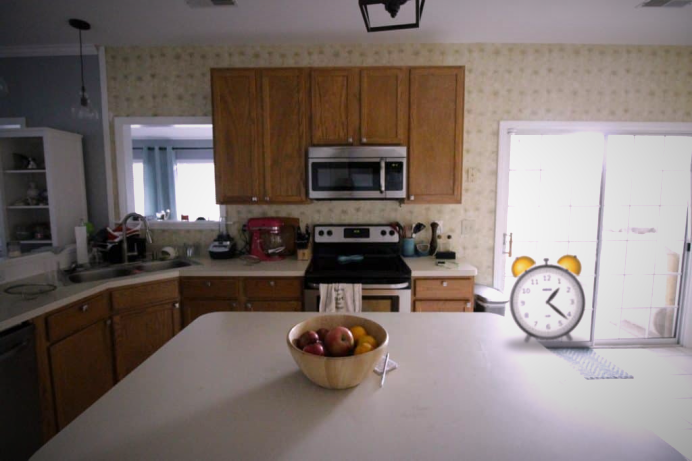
h=1 m=22
